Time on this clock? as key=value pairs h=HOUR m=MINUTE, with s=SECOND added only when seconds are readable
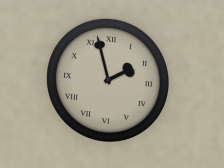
h=1 m=57
